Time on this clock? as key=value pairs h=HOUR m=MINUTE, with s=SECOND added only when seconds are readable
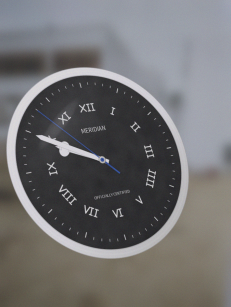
h=9 m=49 s=53
